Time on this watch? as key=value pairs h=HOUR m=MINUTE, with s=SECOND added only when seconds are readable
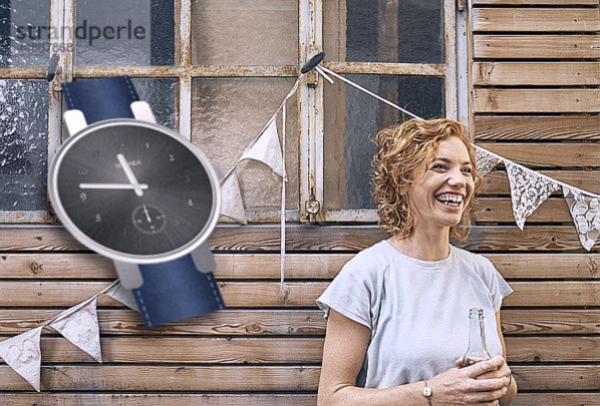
h=11 m=47
